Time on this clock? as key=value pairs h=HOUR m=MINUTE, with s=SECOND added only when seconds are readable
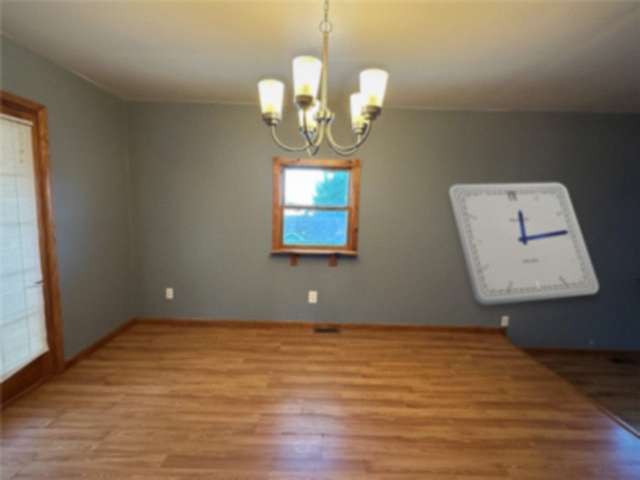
h=12 m=14
